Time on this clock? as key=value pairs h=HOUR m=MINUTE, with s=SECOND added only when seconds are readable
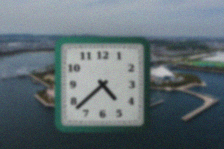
h=4 m=38
